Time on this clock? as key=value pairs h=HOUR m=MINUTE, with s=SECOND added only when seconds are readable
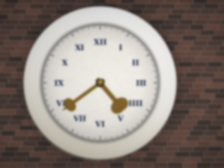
h=4 m=39
